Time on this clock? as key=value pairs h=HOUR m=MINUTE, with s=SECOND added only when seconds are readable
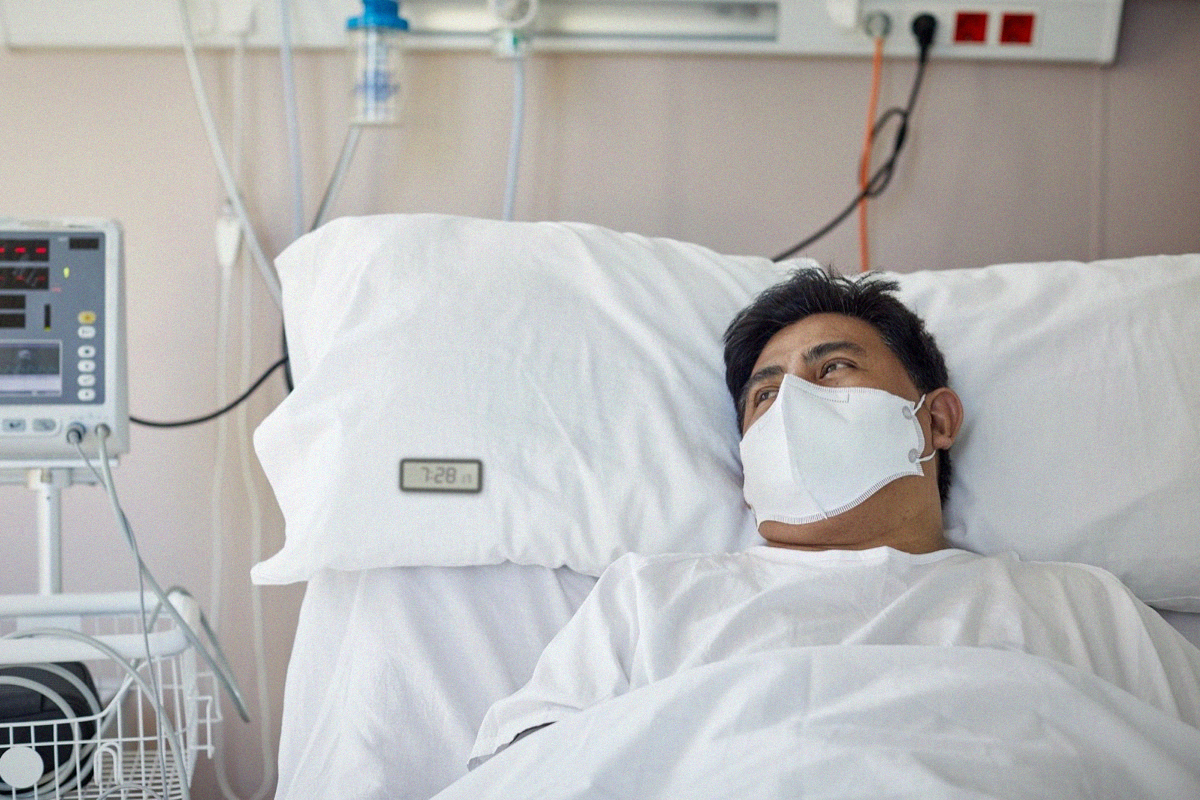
h=7 m=28
